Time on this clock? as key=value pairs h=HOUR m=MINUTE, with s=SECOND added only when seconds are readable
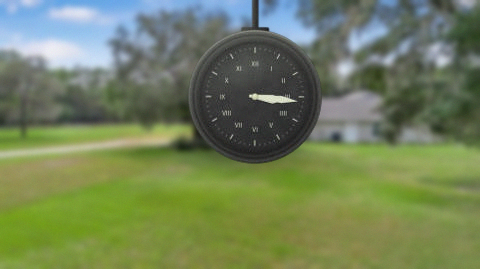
h=3 m=16
